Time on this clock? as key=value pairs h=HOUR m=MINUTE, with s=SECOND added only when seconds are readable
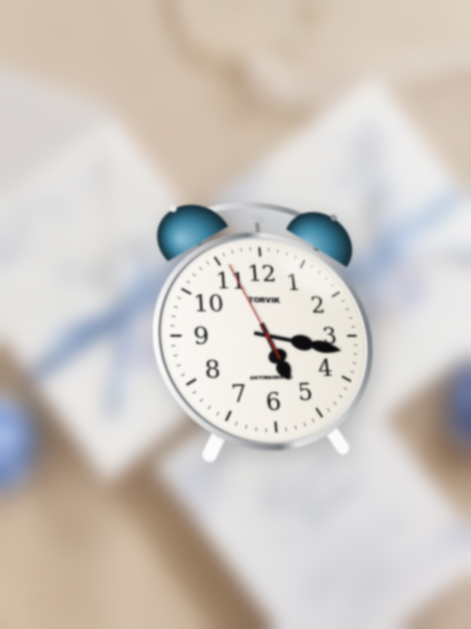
h=5 m=16 s=56
